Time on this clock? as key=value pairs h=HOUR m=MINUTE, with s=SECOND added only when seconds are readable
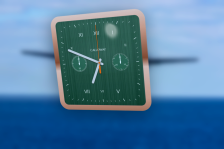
h=6 m=49
